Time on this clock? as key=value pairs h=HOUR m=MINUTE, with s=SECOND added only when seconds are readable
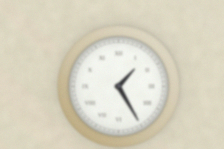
h=1 m=25
